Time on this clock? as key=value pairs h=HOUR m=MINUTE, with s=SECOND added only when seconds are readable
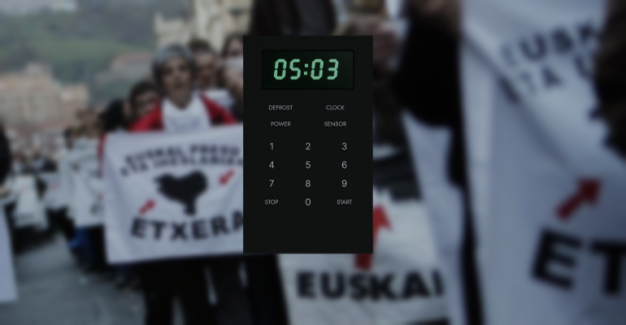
h=5 m=3
